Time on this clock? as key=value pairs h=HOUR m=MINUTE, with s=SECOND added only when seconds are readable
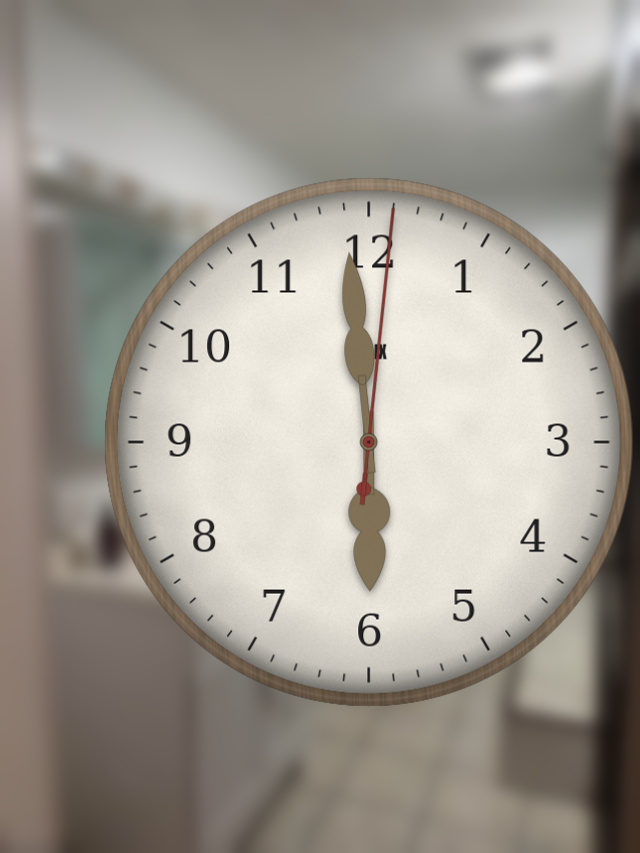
h=5 m=59 s=1
